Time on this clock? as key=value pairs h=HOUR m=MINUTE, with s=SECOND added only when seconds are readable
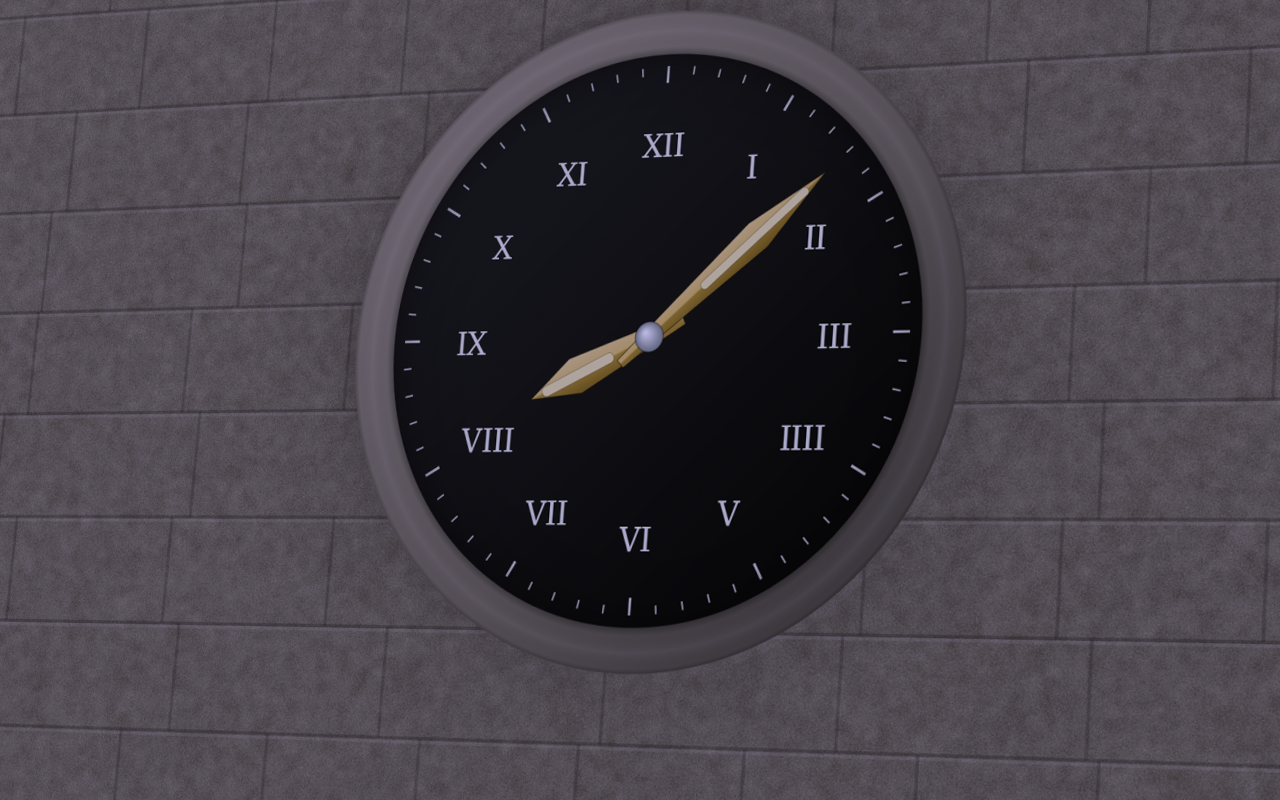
h=8 m=8
